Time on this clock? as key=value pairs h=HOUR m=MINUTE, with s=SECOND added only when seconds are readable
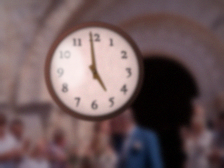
h=4 m=59
